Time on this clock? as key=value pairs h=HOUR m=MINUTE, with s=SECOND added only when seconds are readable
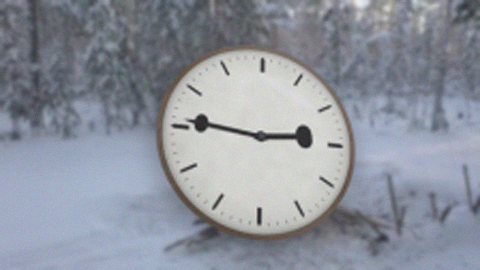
h=2 m=46
